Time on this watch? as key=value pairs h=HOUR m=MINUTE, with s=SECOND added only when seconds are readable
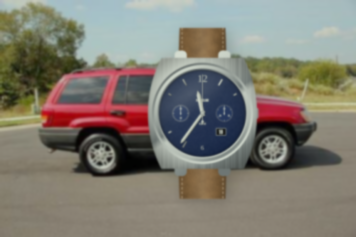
h=11 m=36
